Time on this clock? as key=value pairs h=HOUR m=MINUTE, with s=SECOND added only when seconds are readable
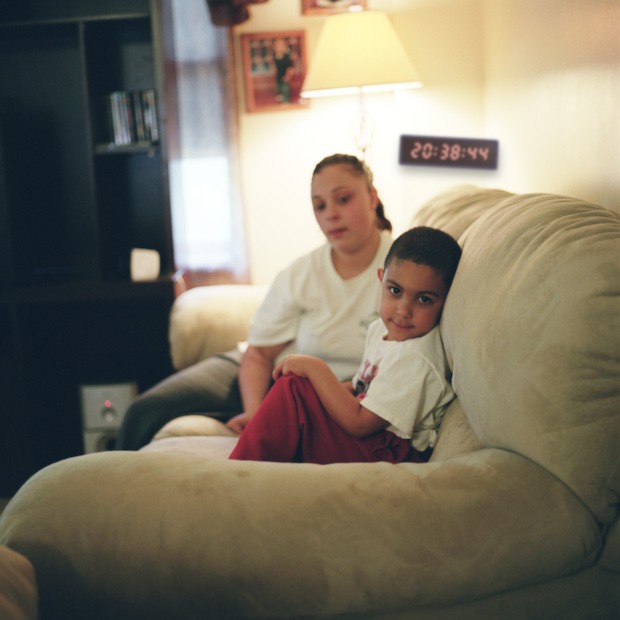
h=20 m=38 s=44
